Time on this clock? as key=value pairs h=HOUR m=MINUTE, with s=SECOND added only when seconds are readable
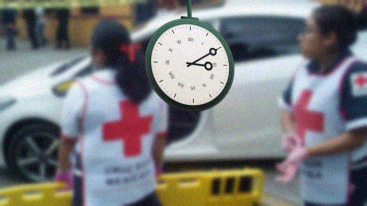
h=3 m=10
